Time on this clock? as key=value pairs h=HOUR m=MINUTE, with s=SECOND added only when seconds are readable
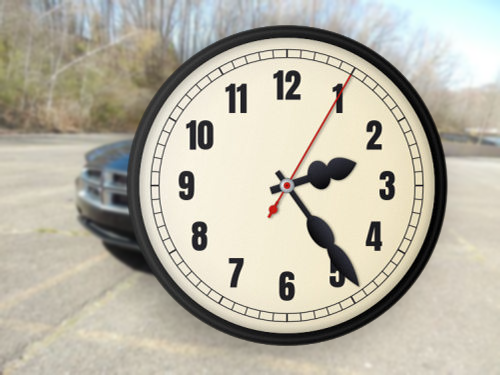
h=2 m=24 s=5
